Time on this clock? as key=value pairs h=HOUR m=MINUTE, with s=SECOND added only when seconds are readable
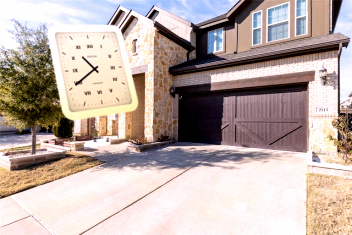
h=10 m=40
